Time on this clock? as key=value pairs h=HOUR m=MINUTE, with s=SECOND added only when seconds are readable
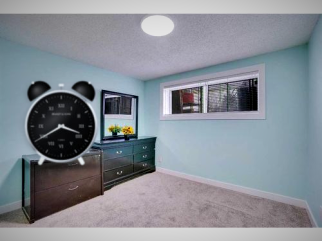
h=3 m=40
